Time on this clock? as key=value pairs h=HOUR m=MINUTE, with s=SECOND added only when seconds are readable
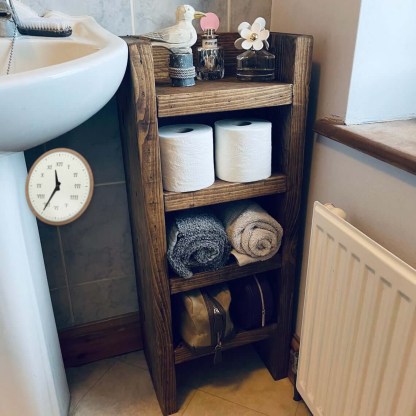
h=11 m=35
